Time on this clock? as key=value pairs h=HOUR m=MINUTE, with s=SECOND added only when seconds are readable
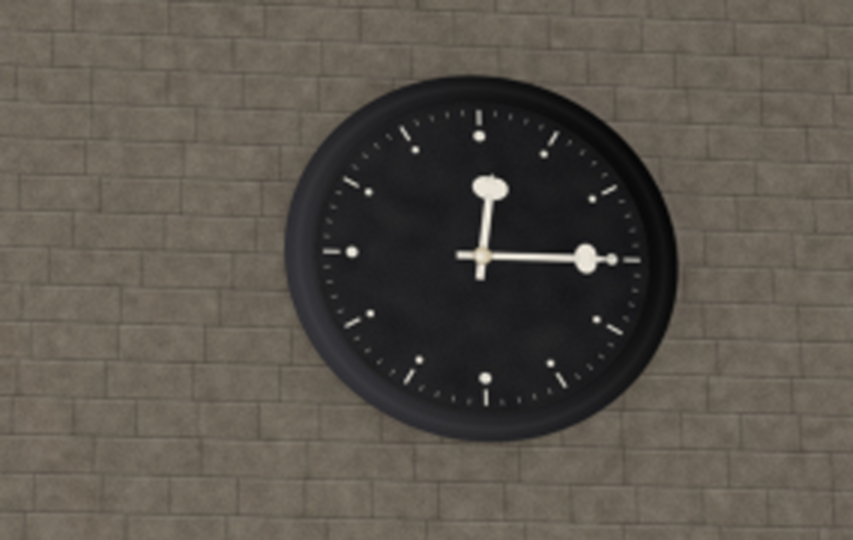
h=12 m=15
